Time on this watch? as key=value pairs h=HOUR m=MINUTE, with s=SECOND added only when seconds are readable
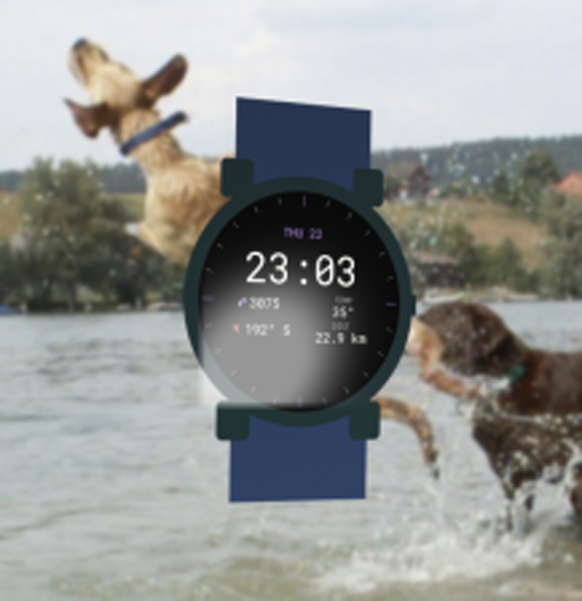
h=23 m=3
